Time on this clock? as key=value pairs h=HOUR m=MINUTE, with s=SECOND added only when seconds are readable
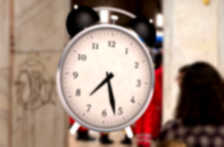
h=7 m=27
